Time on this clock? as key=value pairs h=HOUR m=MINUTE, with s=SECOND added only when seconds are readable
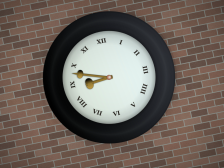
h=8 m=48
